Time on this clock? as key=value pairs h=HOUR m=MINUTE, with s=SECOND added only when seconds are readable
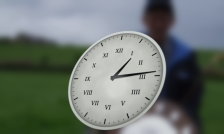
h=1 m=14
